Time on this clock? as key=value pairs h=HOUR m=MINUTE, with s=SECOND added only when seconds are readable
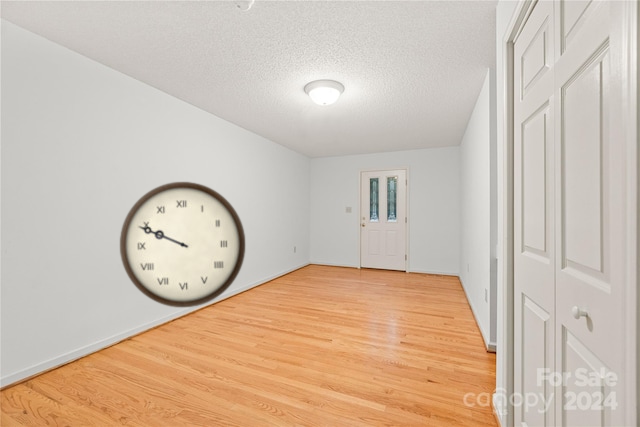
h=9 m=49
